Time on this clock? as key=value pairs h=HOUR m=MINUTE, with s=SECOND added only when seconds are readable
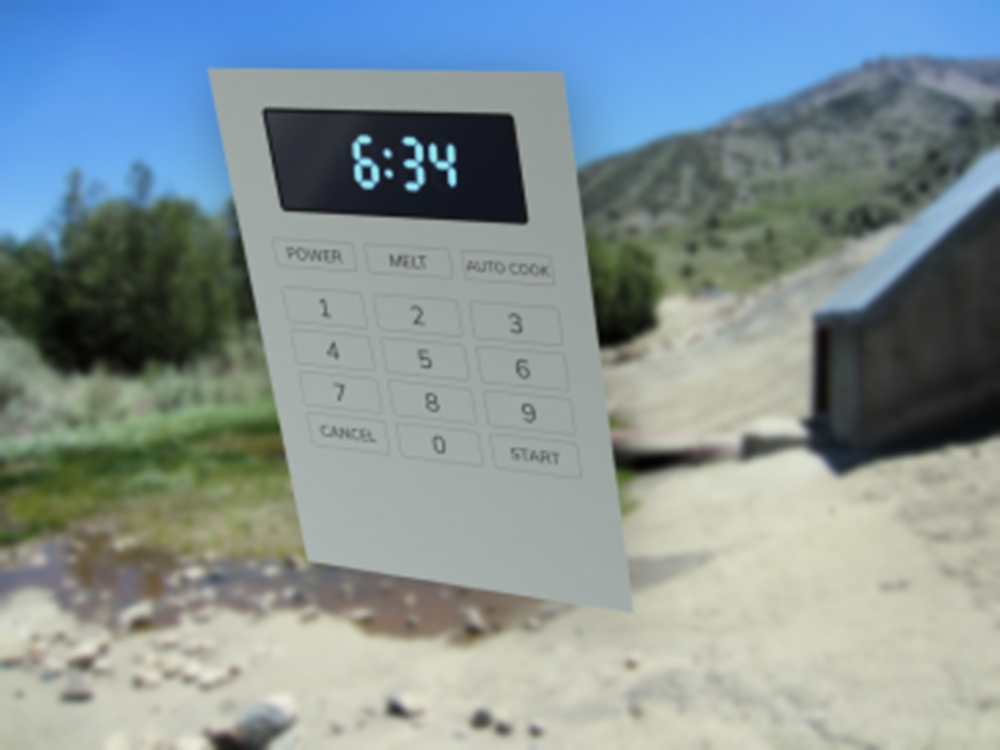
h=6 m=34
